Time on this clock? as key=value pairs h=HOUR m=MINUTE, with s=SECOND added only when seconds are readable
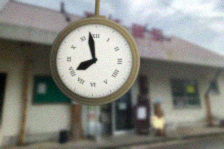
h=7 m=58
